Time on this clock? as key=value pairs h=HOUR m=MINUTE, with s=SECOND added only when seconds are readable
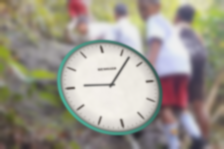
h=9 m=7
